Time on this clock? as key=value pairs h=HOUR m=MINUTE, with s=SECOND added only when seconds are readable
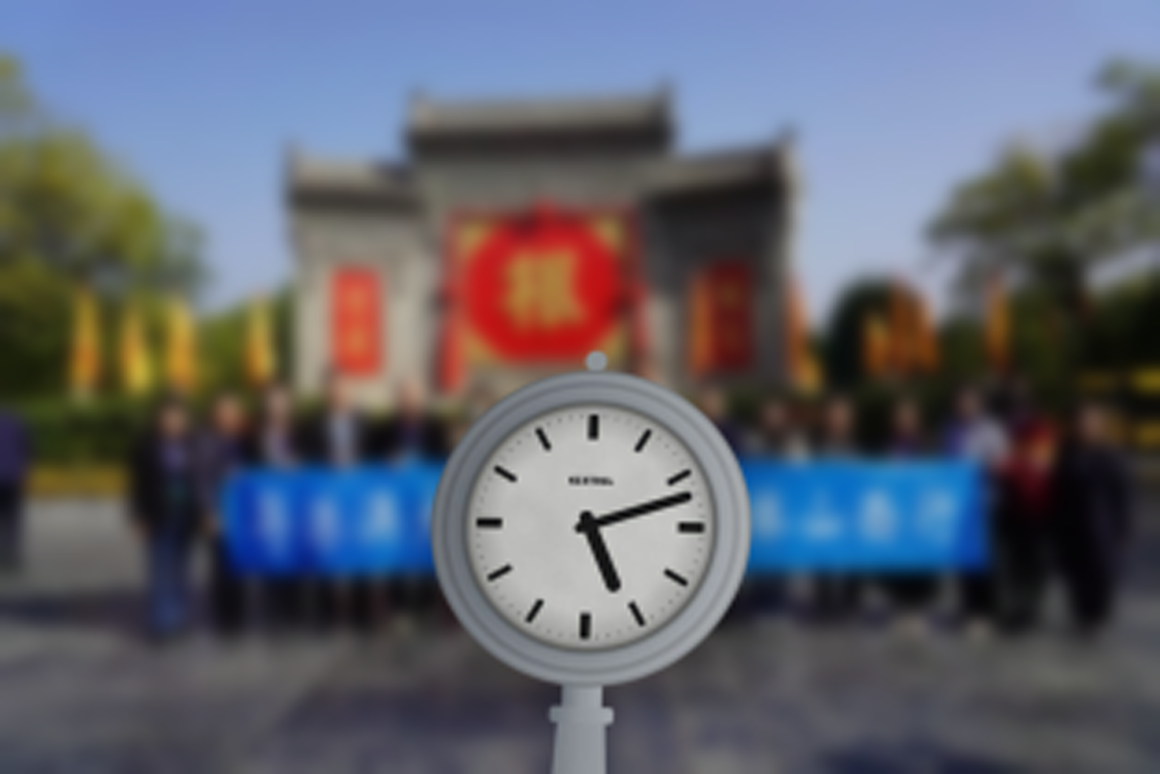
h=5 m=12
